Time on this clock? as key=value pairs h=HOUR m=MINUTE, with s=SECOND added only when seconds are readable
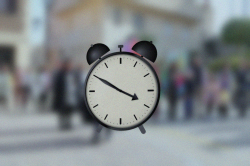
h=3 m=50
